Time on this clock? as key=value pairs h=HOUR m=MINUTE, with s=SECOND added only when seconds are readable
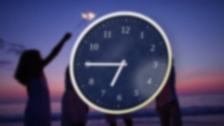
h=6 m=45
